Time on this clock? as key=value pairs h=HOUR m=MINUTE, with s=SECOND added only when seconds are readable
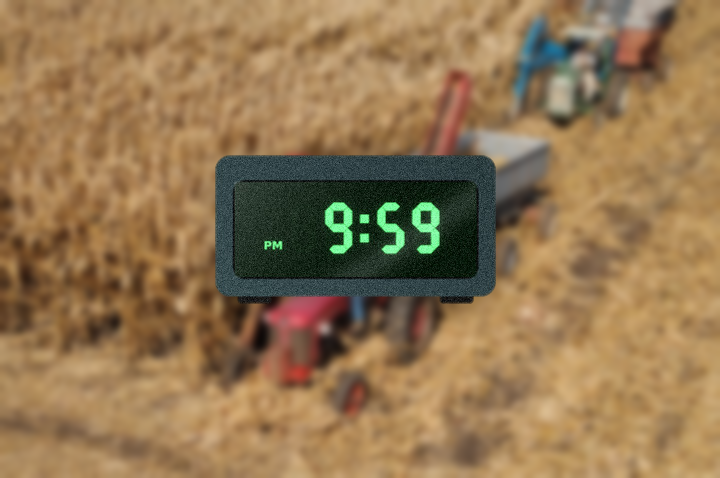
h=9 m=59
